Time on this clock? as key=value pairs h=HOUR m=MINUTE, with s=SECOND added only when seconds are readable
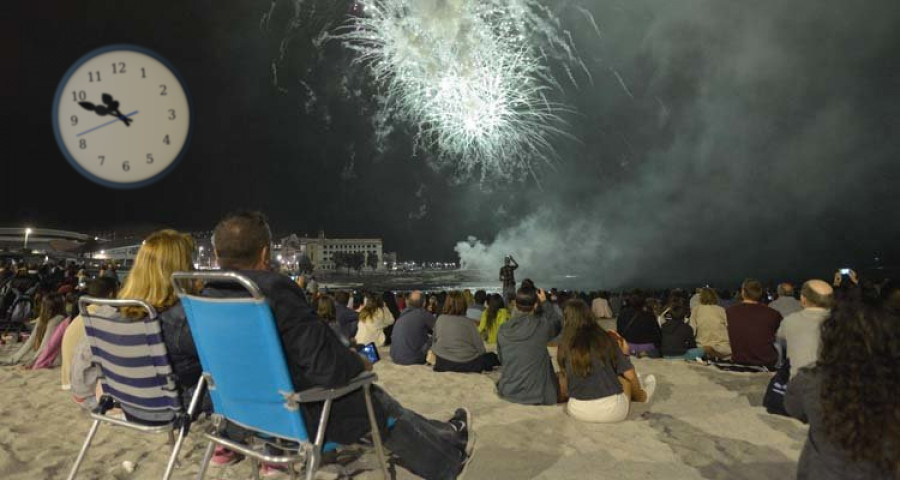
h=10 m=48 s=42
